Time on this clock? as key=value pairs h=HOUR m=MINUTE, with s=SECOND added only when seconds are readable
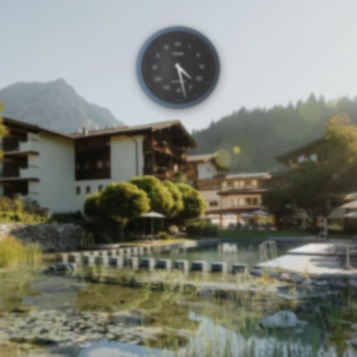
h=4 m=28
